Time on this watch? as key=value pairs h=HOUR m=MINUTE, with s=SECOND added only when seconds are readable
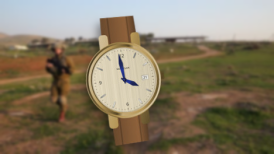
h=3 m=59
